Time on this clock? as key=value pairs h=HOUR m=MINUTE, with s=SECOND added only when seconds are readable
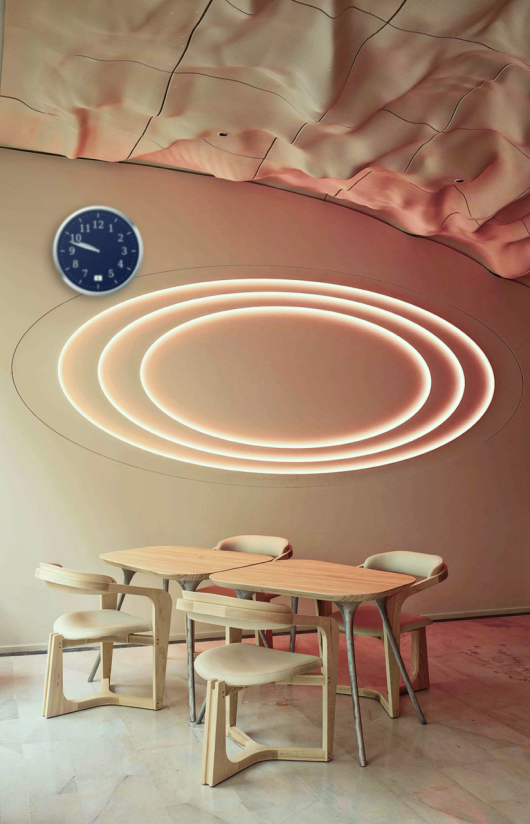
h=9 m=48
